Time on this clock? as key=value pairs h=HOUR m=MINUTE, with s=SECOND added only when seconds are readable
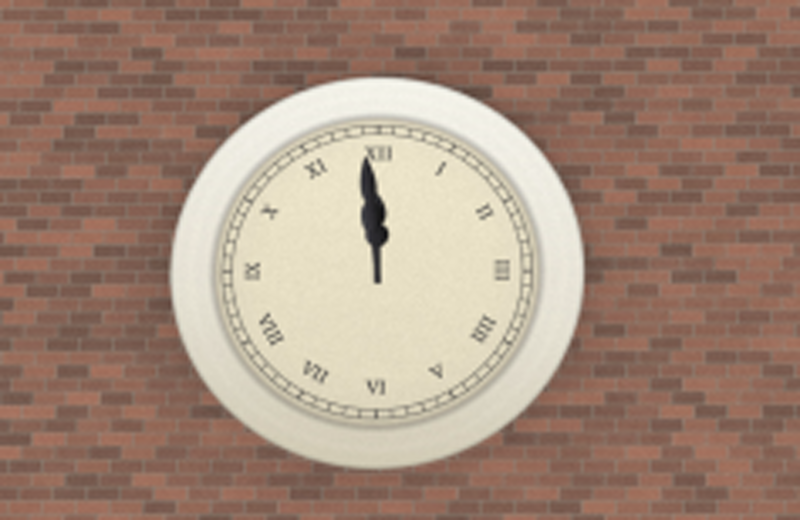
h=11 m=59
